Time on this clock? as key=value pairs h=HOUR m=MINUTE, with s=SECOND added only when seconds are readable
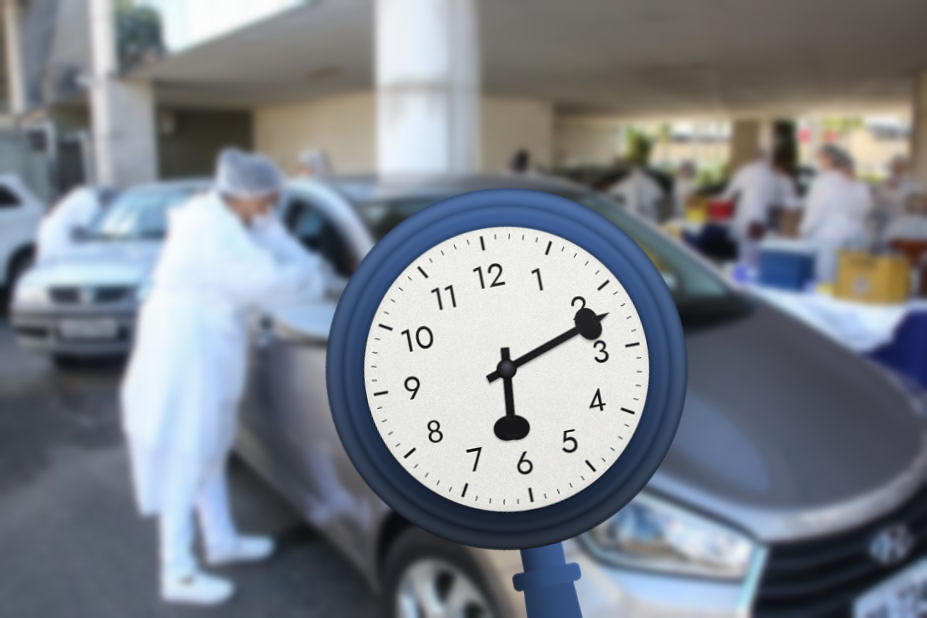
h=6 m=12
